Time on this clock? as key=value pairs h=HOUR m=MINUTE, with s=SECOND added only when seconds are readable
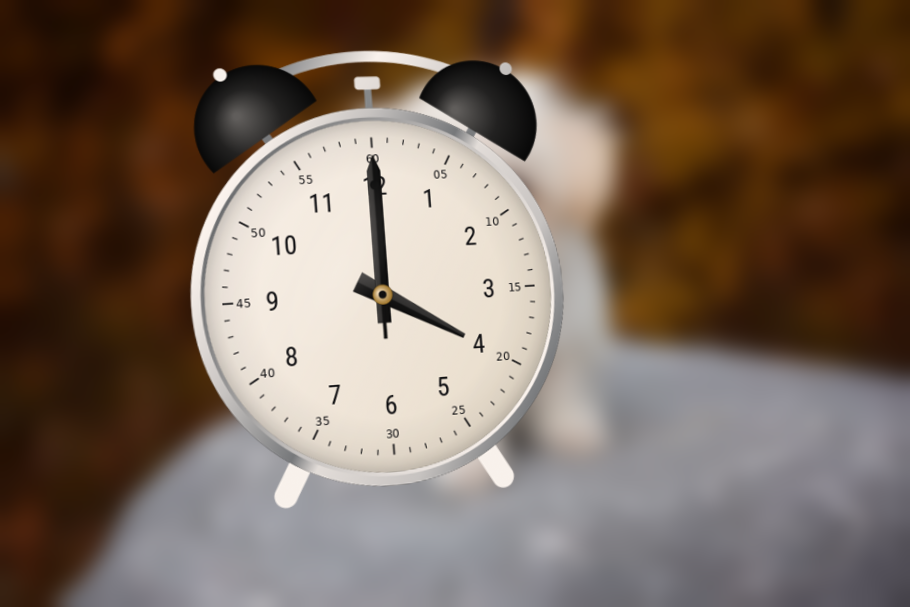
h=4 m=0 s=0
